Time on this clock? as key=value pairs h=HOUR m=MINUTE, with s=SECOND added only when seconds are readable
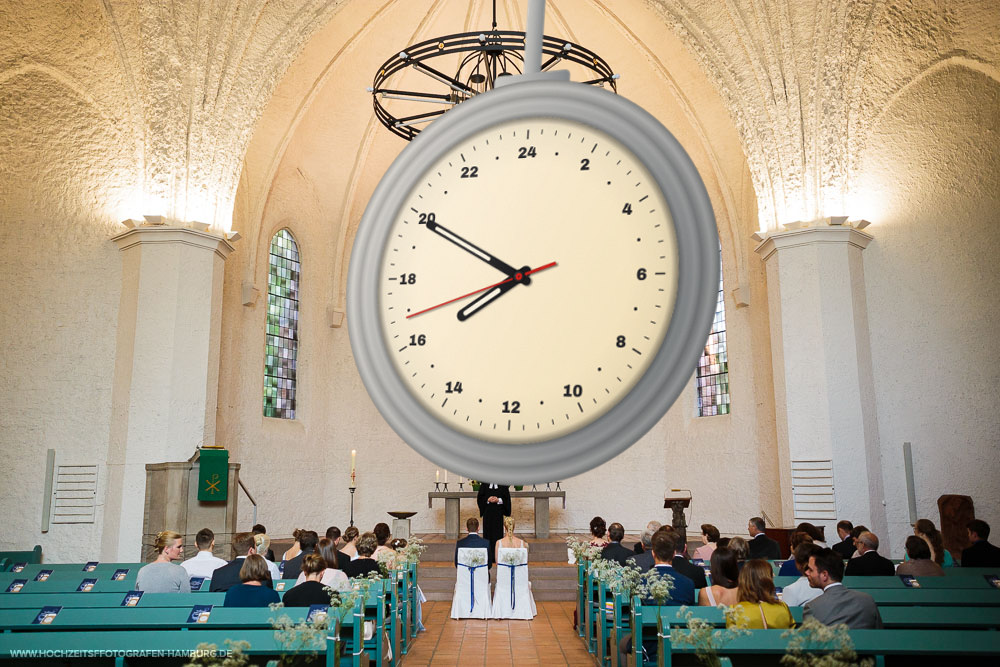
h=15 m=49 s=42
